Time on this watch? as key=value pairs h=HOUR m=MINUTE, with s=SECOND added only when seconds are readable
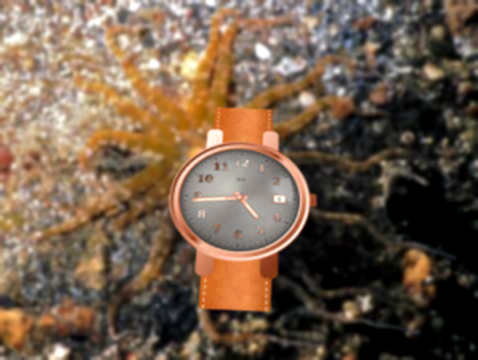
h=4 m=44
